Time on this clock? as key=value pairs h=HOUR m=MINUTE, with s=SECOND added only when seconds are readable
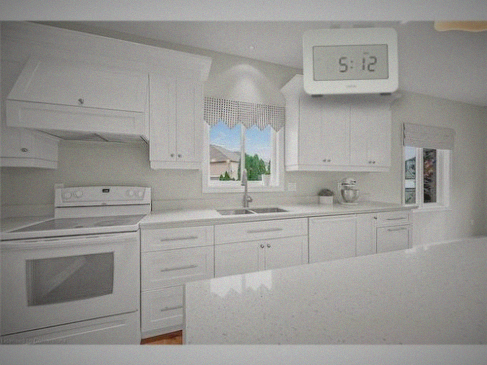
h=5 m=12
